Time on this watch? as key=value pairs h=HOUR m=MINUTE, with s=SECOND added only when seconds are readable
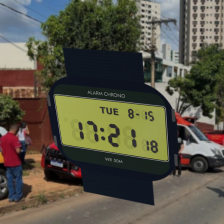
h=17 m=21 s=18
